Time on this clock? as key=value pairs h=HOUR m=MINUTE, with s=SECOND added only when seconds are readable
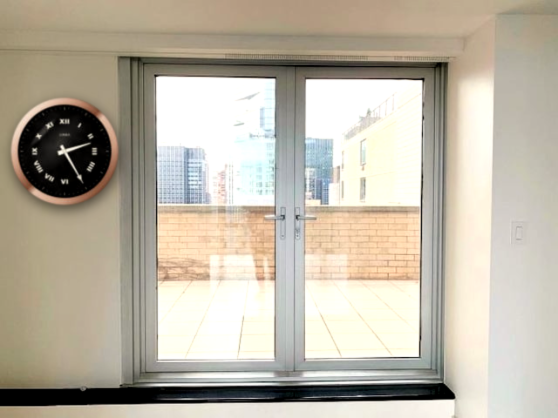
h=2 m=25
